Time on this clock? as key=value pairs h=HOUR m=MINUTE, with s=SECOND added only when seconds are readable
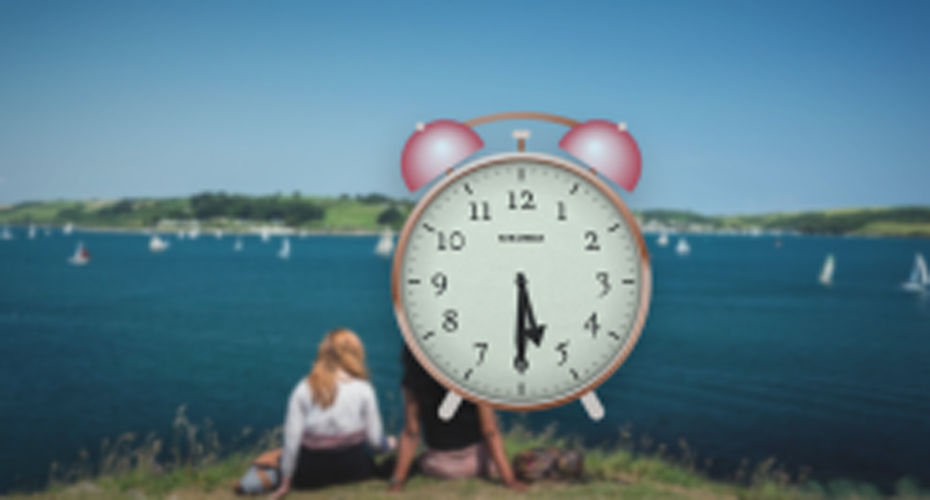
h=5 m=30
